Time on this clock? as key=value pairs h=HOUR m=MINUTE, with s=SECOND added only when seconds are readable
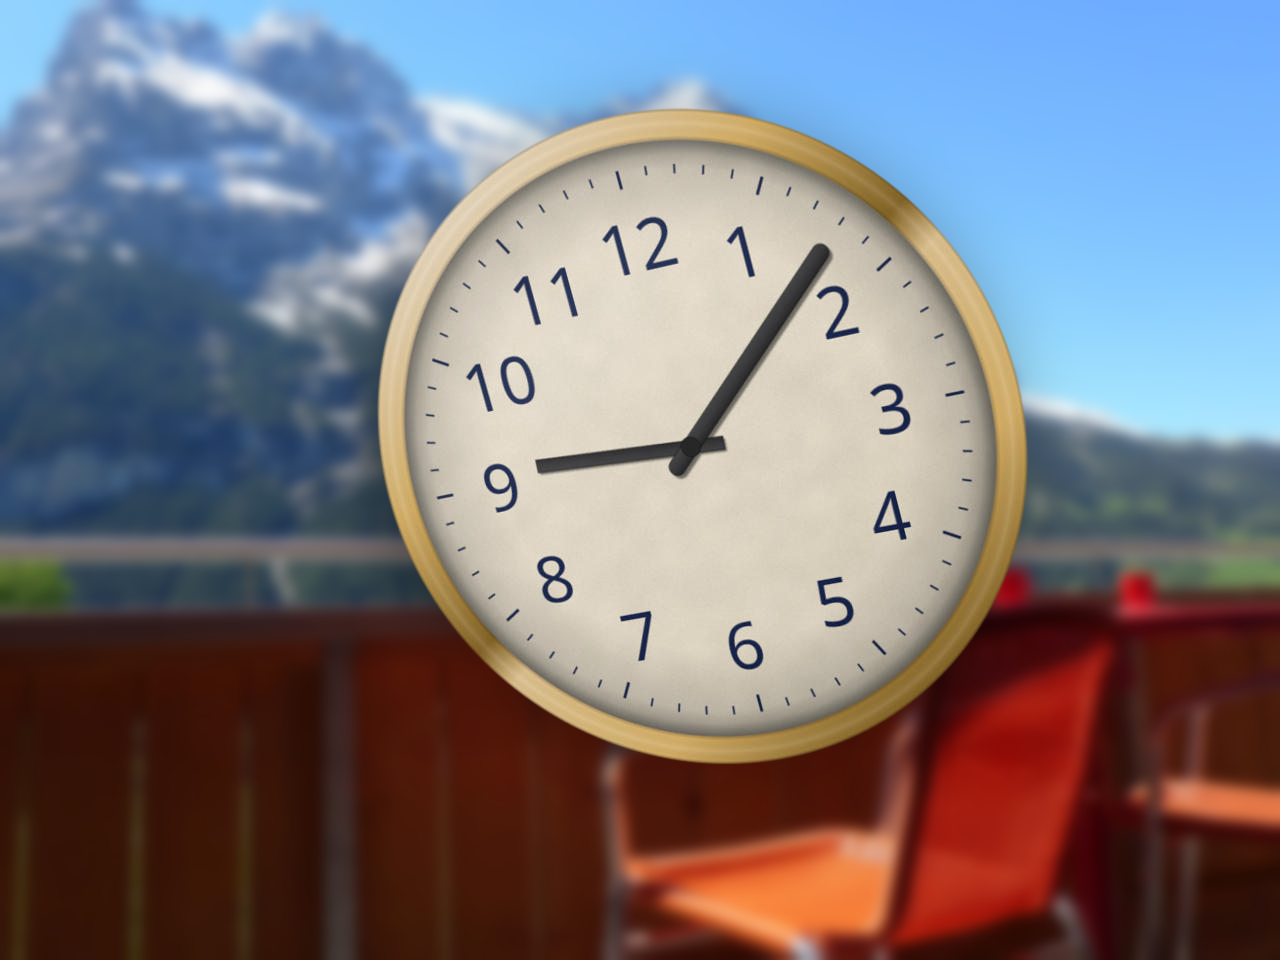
h=9 m=8
